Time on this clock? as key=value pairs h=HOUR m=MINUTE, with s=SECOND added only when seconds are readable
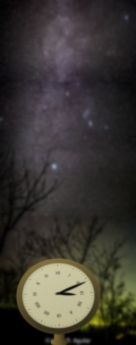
h=3 m=11
